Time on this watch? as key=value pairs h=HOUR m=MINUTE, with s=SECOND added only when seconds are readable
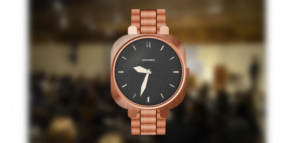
h=9 m=33
